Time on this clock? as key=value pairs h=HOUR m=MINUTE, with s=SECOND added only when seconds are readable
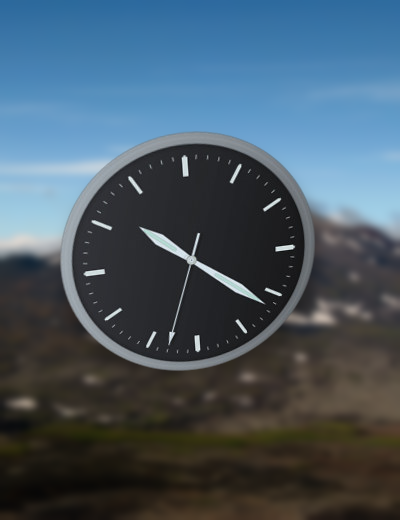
h=10 m=21 s=33
